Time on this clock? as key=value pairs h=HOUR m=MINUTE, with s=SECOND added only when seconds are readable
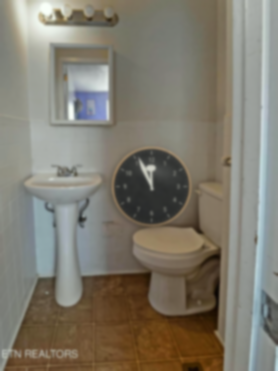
h=11 m=56
